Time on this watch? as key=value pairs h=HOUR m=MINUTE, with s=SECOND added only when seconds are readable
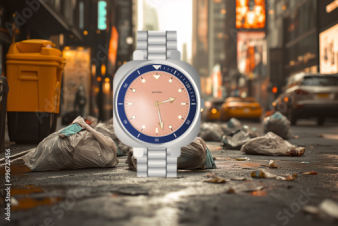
h=2 m=28
